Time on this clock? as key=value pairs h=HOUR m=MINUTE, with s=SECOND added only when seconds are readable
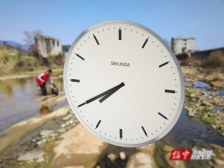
h=7 m=40
